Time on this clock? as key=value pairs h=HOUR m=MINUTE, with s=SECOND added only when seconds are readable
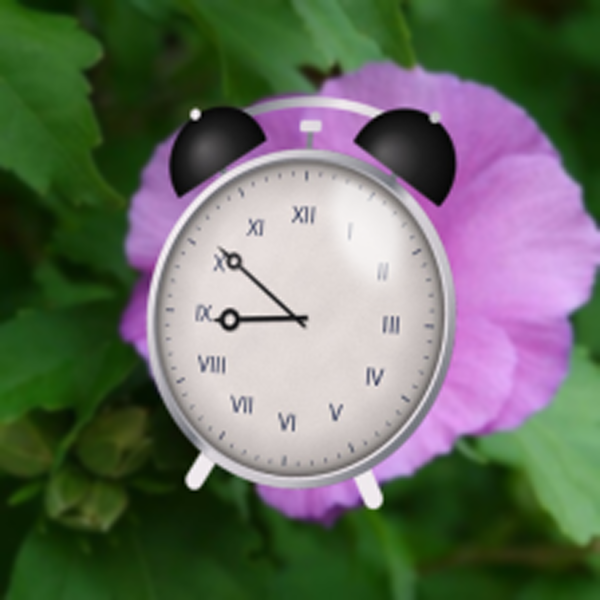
h=8 m=51
